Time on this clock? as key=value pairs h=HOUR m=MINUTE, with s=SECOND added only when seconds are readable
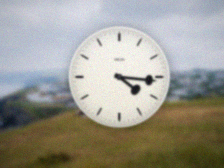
h=4 m=16
